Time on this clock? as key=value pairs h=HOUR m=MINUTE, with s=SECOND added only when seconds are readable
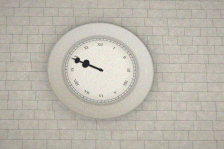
h=9 m=49
